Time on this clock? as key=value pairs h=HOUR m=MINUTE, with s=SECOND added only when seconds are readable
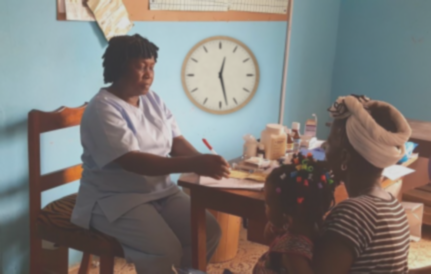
h=12 m=28
